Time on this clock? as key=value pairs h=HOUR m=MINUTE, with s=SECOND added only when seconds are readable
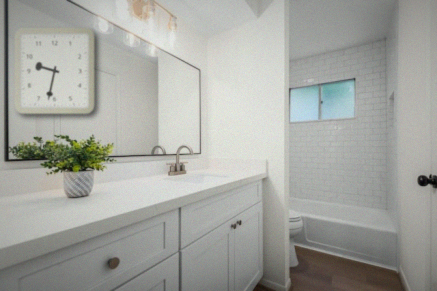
h=9 m=32
